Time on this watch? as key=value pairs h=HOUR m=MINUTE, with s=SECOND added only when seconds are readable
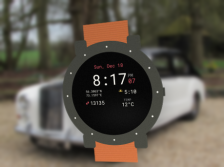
h=8 m=17
